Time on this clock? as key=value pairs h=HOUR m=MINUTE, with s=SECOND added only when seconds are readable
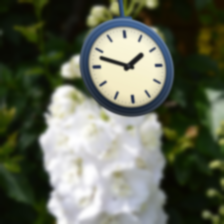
h=1 m=48
